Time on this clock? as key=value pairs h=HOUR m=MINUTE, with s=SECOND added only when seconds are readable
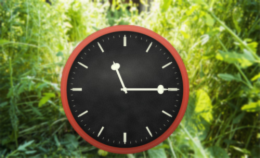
h=11 m=15
